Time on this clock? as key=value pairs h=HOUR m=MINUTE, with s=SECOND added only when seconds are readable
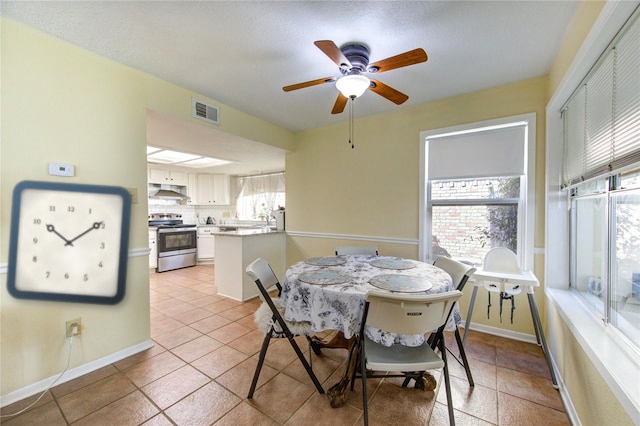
h=10 m=9
